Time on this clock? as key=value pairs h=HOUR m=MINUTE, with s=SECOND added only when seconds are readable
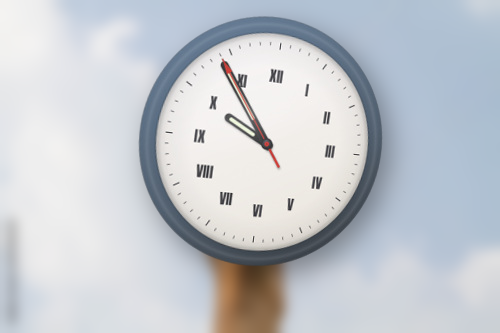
h=9 m=53 s=54
